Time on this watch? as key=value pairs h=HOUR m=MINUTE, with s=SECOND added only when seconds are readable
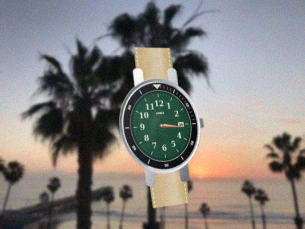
h=3 m=16
